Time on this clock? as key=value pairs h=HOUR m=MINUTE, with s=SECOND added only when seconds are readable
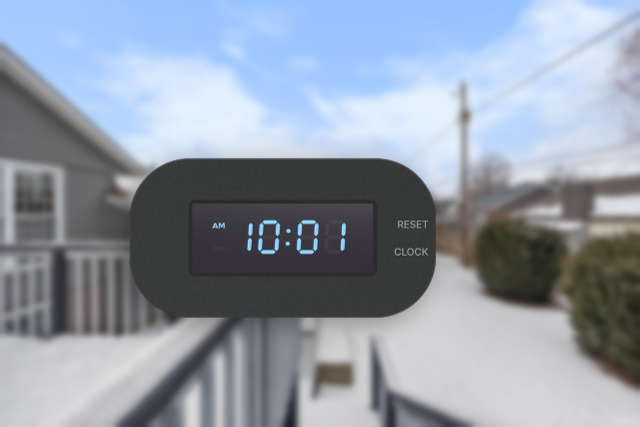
h=10 m=1
